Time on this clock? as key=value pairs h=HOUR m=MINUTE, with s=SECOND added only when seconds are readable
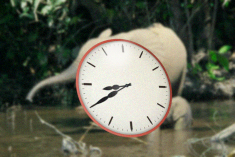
h=8 m=40
